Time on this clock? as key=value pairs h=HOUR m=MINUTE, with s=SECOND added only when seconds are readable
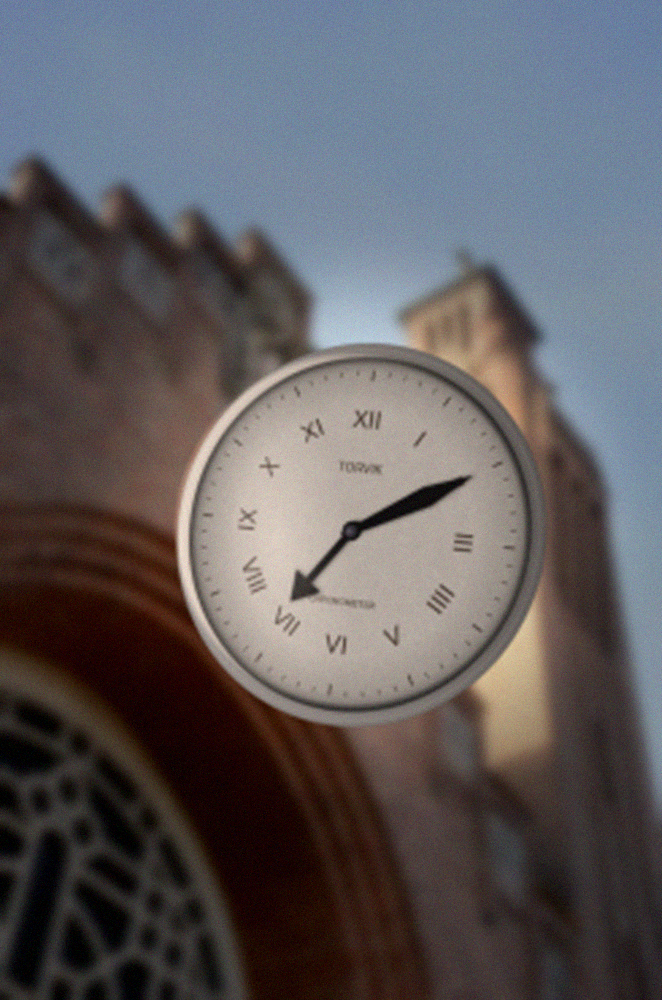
h=7 m=10
